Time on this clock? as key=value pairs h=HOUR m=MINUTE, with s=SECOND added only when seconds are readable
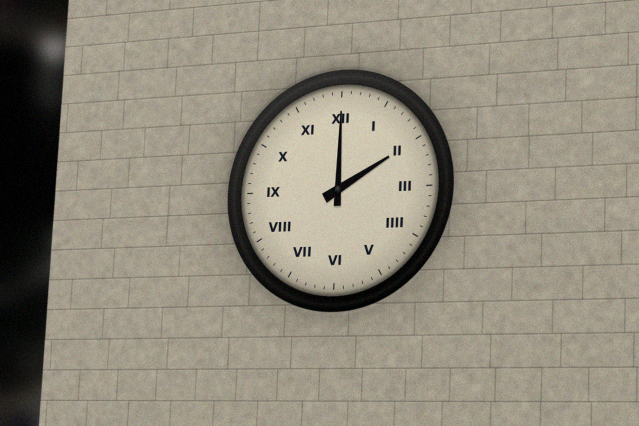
h=2 m=0
